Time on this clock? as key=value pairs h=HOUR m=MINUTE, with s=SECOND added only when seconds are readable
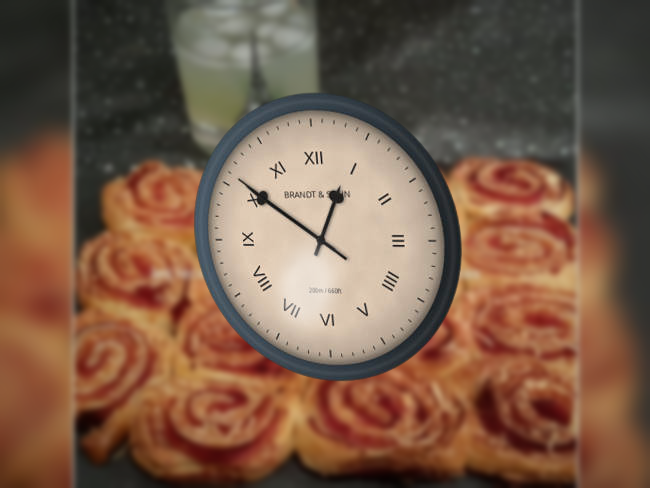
h=12 m=50 s=51
